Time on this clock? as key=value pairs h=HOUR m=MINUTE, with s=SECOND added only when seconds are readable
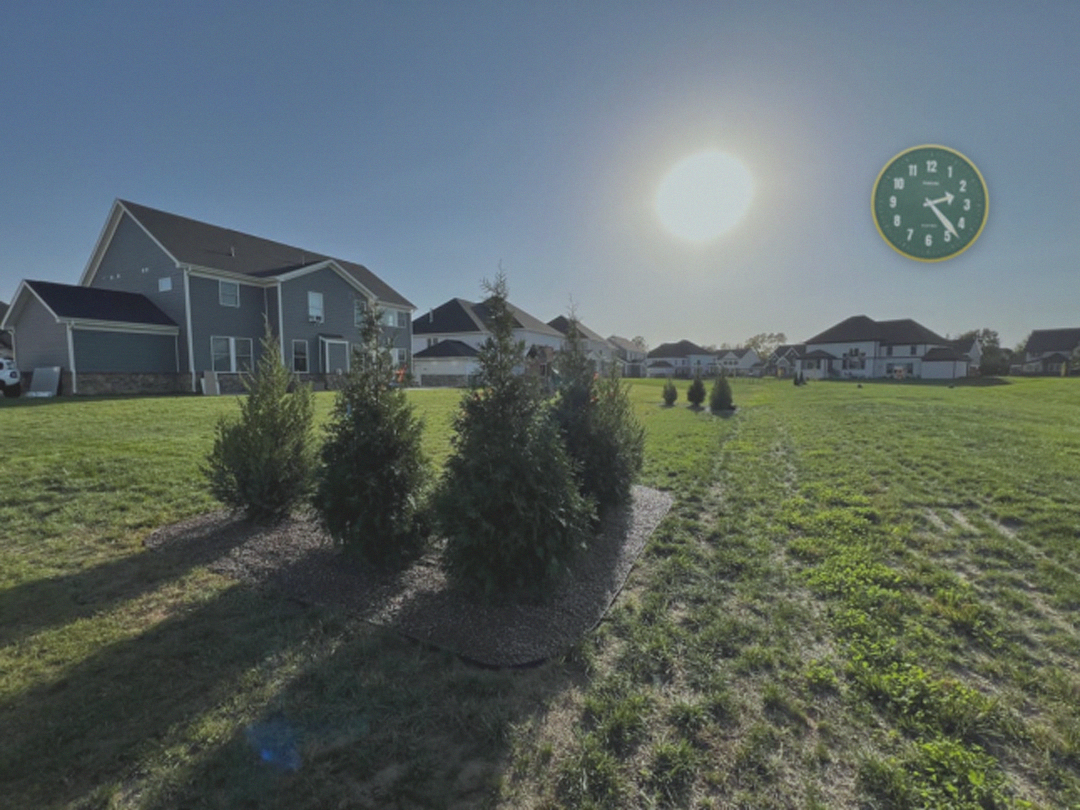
h=2 m=23
